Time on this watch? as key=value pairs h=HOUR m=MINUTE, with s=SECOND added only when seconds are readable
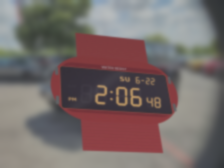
h=2 m=6 s=48
